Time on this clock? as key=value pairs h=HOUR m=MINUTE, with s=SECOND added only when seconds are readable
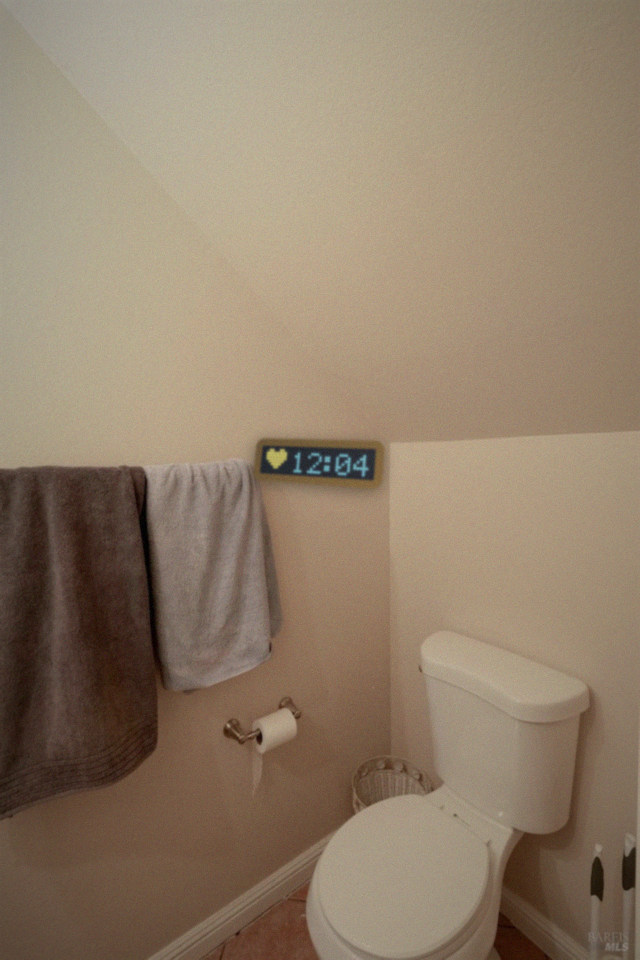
h=12 m=4
